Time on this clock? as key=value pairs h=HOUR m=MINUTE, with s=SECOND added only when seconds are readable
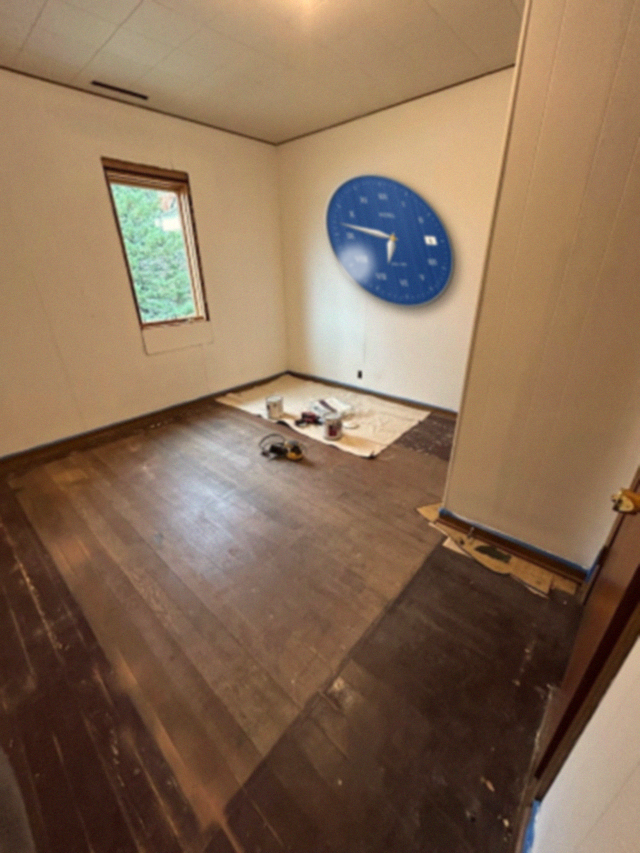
h=6 m=47
